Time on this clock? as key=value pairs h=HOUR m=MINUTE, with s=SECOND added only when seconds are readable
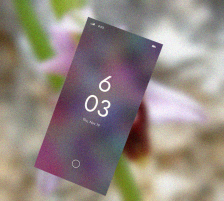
h=6 m=3
